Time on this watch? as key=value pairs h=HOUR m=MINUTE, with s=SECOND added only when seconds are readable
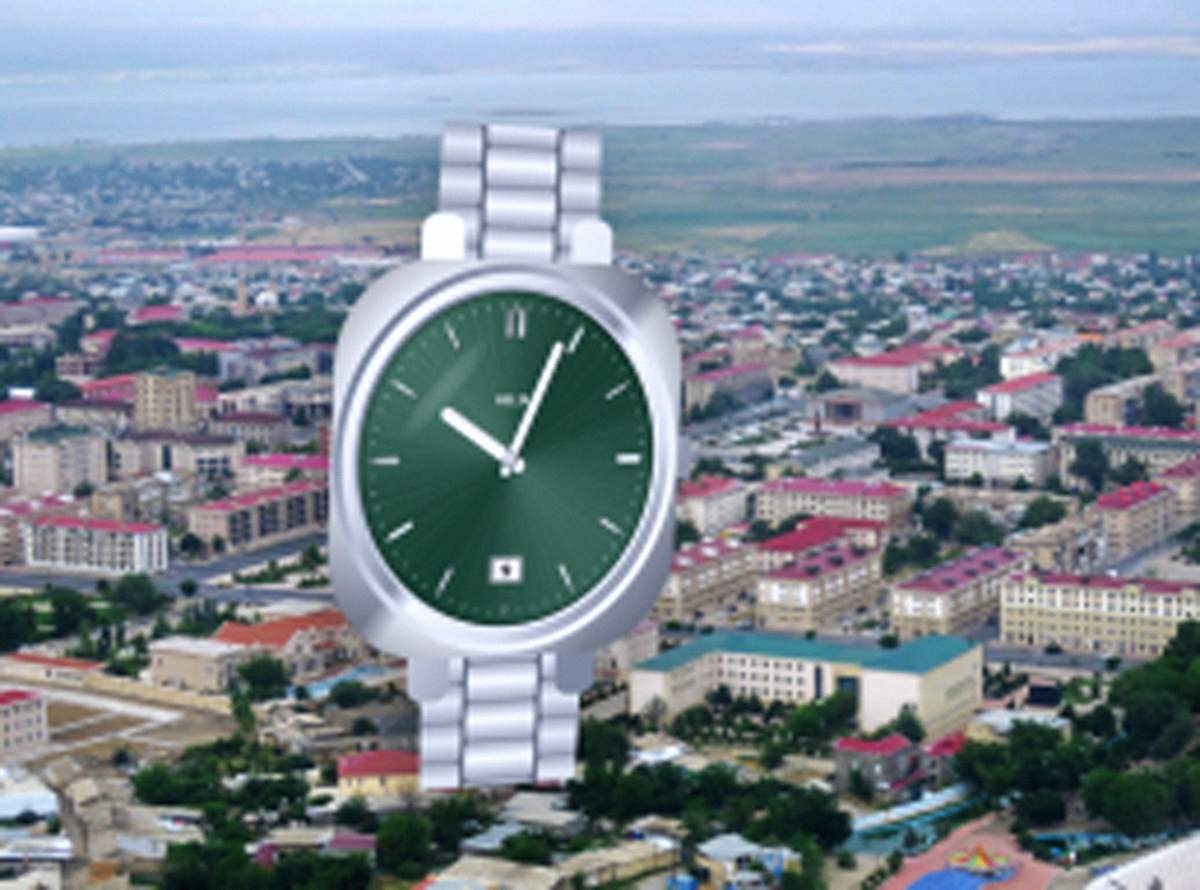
h=10 m=4
